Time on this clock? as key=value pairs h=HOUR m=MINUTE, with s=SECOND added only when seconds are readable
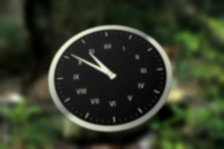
h=10 m=51
